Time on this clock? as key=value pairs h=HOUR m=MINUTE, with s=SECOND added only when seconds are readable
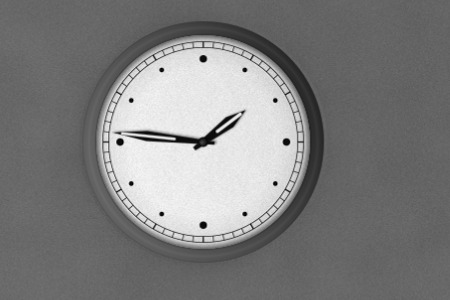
h=1 m=46
